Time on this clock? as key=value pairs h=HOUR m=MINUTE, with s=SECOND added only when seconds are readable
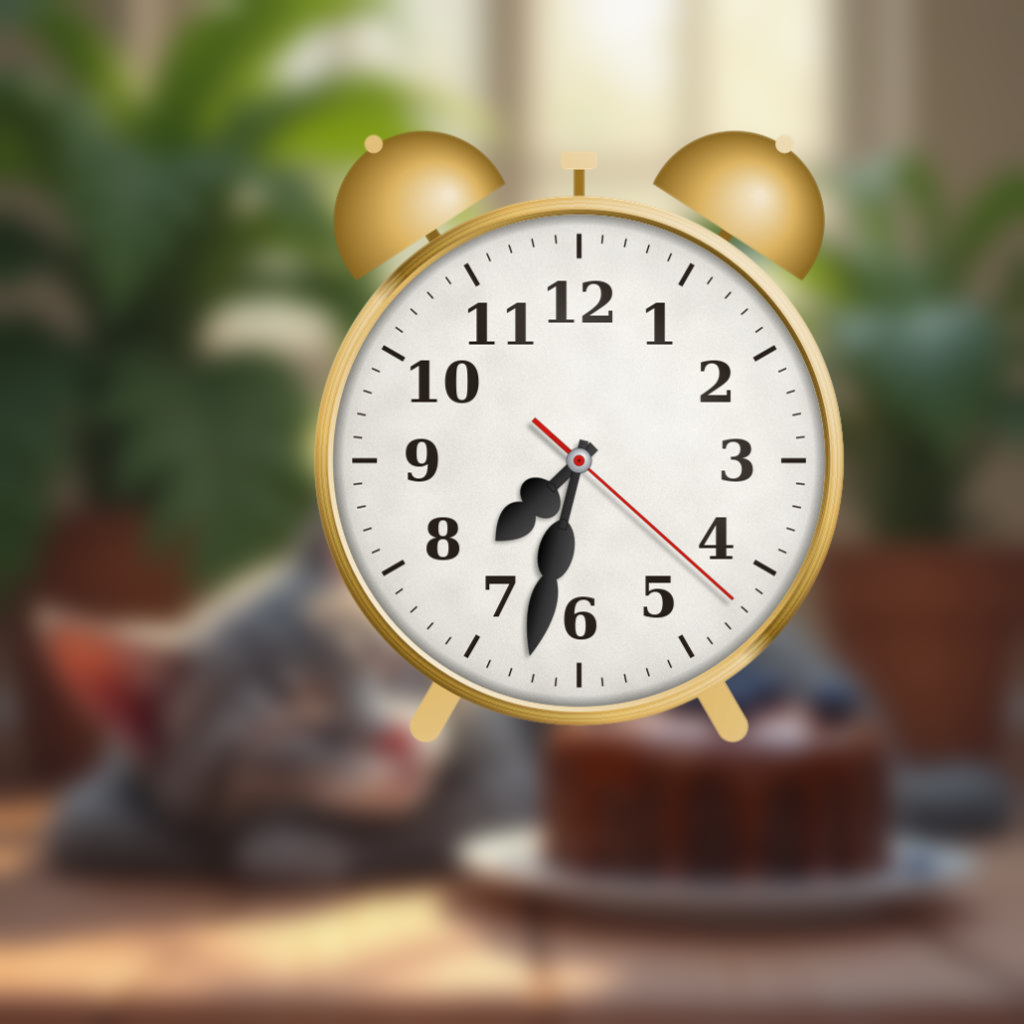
h=7 m=32 s=22
